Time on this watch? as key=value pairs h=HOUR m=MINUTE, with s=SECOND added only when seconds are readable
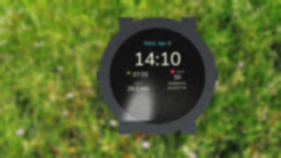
h=14 m=10
